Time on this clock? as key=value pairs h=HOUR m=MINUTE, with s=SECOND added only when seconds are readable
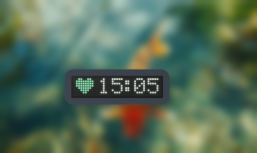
h=15 m=5
